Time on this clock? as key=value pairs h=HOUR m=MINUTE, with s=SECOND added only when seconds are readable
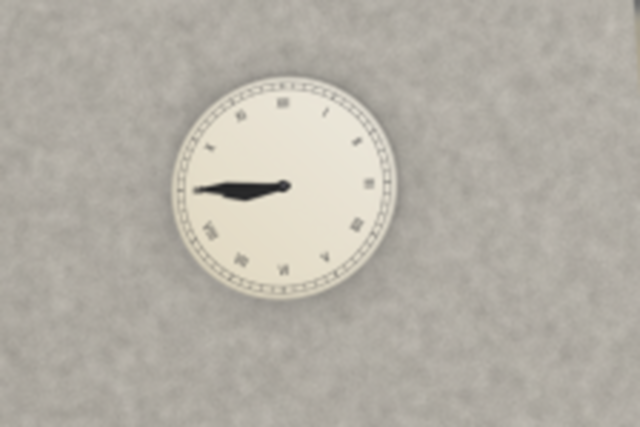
h=8 m=45
